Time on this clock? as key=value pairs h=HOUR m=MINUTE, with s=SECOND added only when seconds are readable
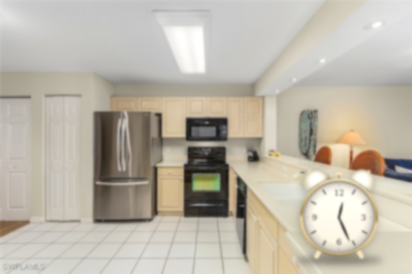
h=12 m=26
